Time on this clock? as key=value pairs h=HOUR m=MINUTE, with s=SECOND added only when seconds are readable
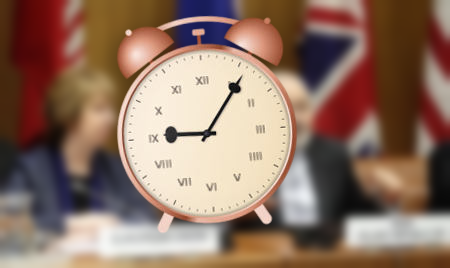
h=9 m=6
